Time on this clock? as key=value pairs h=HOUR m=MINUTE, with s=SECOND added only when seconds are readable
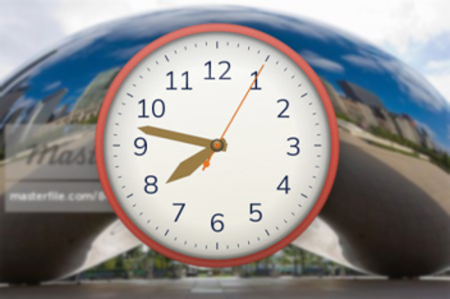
h=7 m=47 s=5
